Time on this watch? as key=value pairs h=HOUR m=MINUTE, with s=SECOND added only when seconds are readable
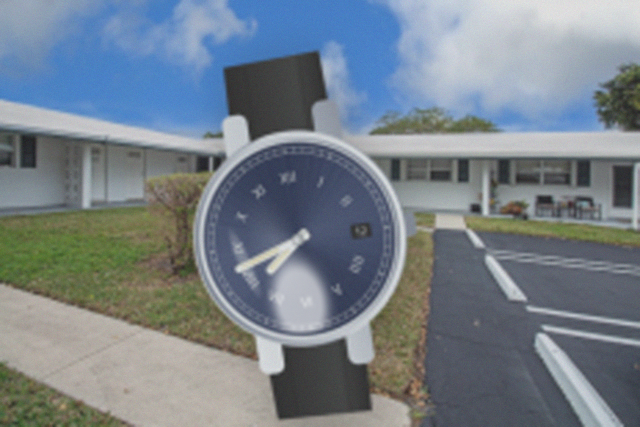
h=7 m=42
